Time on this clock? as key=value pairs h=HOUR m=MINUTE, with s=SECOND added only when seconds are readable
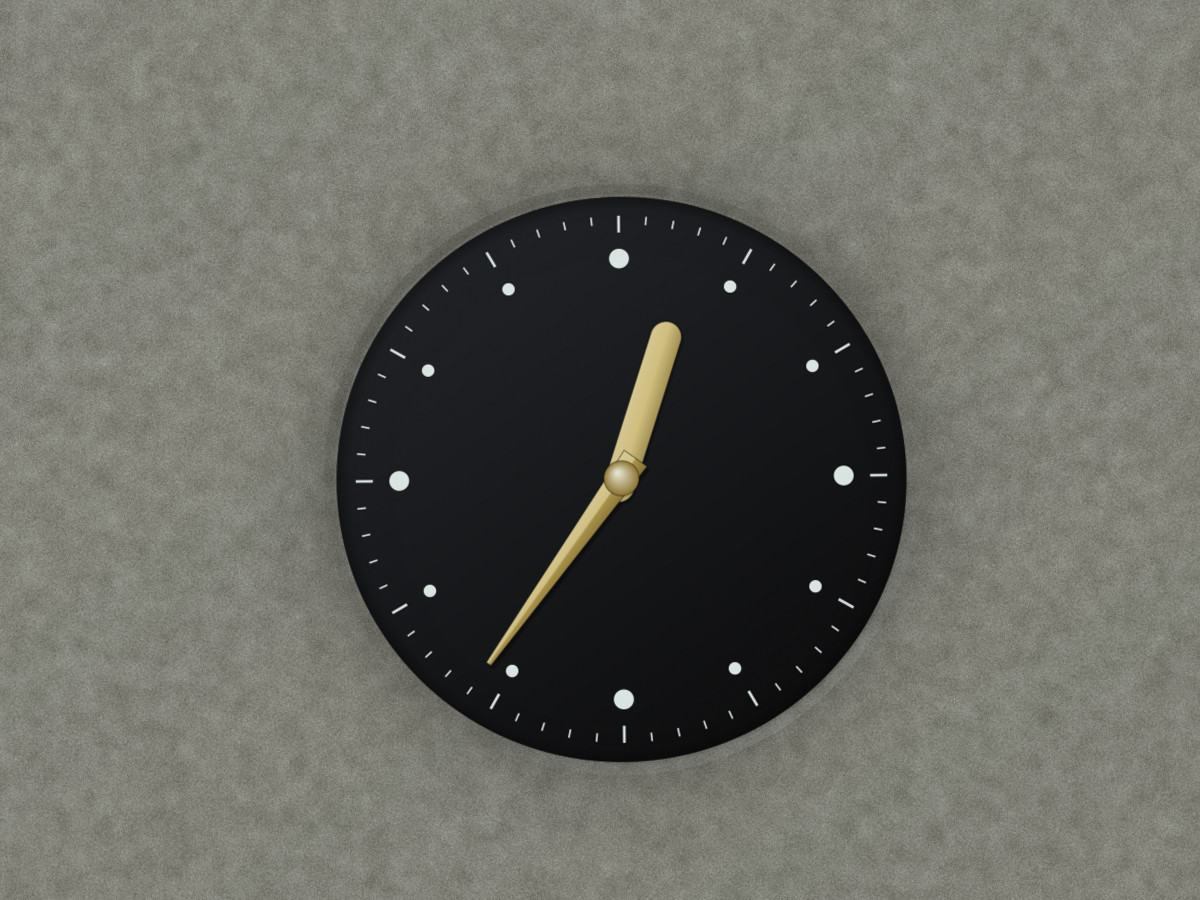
h=12 m=36
